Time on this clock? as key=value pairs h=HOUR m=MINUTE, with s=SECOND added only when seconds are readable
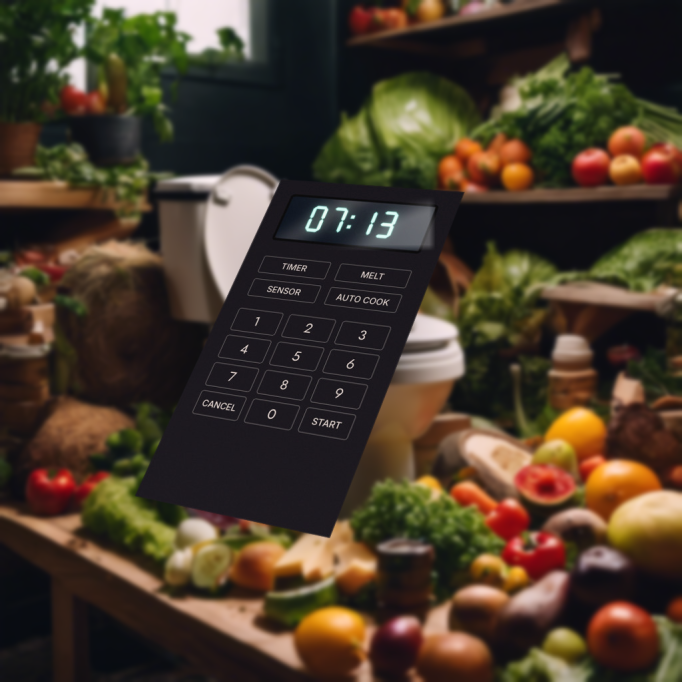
h=7 m=13
